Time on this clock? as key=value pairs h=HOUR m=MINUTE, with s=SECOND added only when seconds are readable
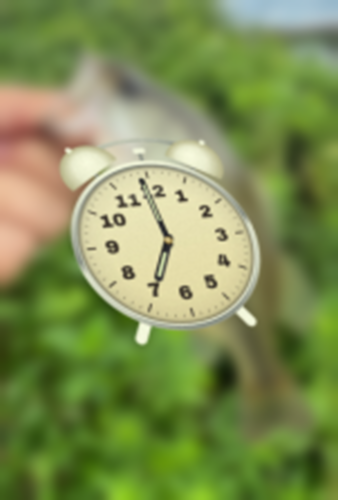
h=6 m=59
